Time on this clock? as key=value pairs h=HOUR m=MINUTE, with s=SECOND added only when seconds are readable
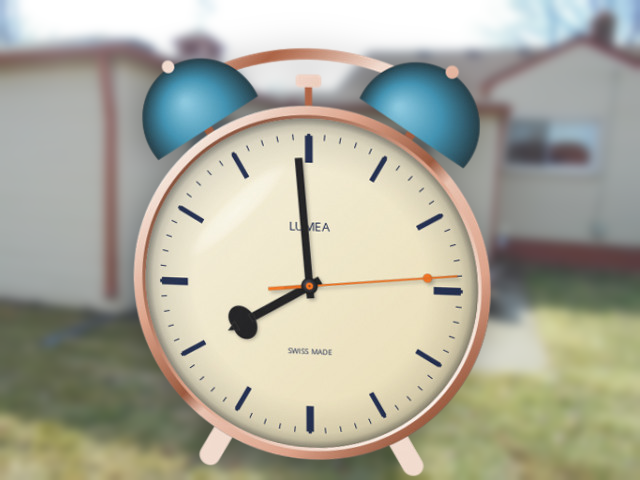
h=7 m=59 s=14
